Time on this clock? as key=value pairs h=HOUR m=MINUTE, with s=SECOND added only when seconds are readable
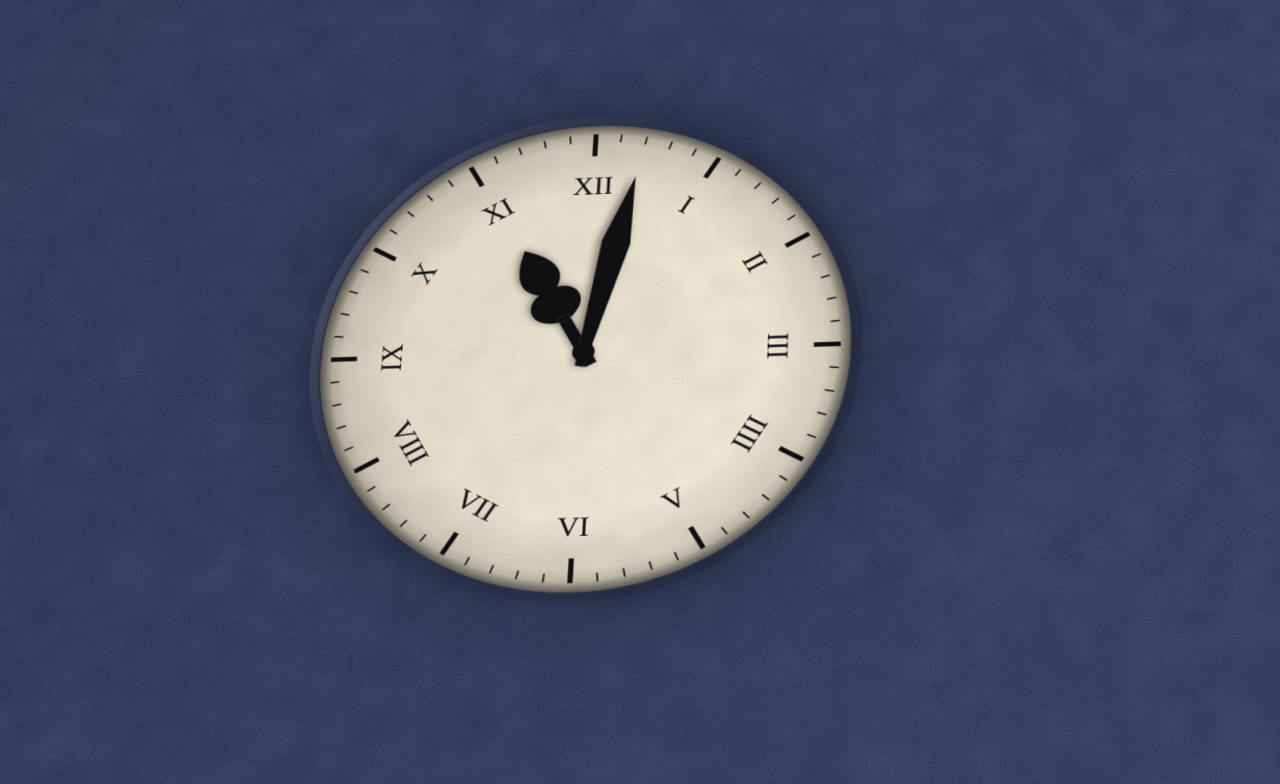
h=11 m=2
